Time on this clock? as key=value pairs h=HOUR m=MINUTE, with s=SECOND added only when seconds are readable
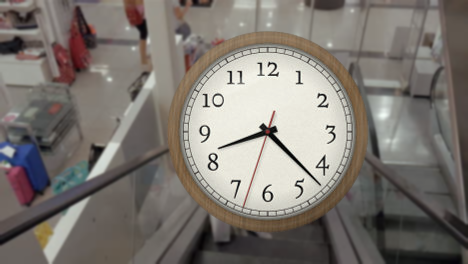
h=8 m=22 s=33
